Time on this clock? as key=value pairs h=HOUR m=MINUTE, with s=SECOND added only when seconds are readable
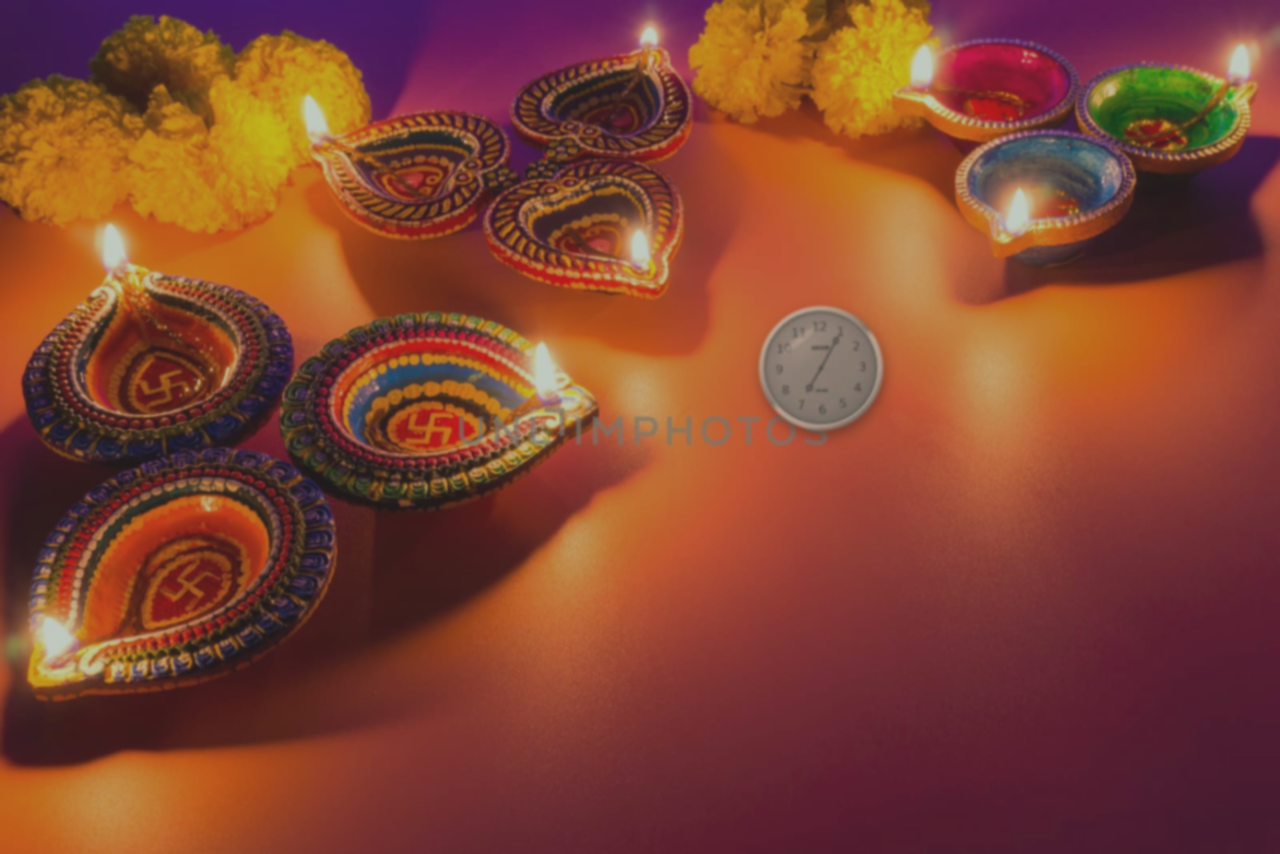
h=7 m=5
